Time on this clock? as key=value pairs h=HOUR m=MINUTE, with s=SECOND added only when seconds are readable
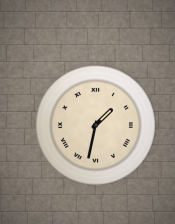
h=1 m=32
